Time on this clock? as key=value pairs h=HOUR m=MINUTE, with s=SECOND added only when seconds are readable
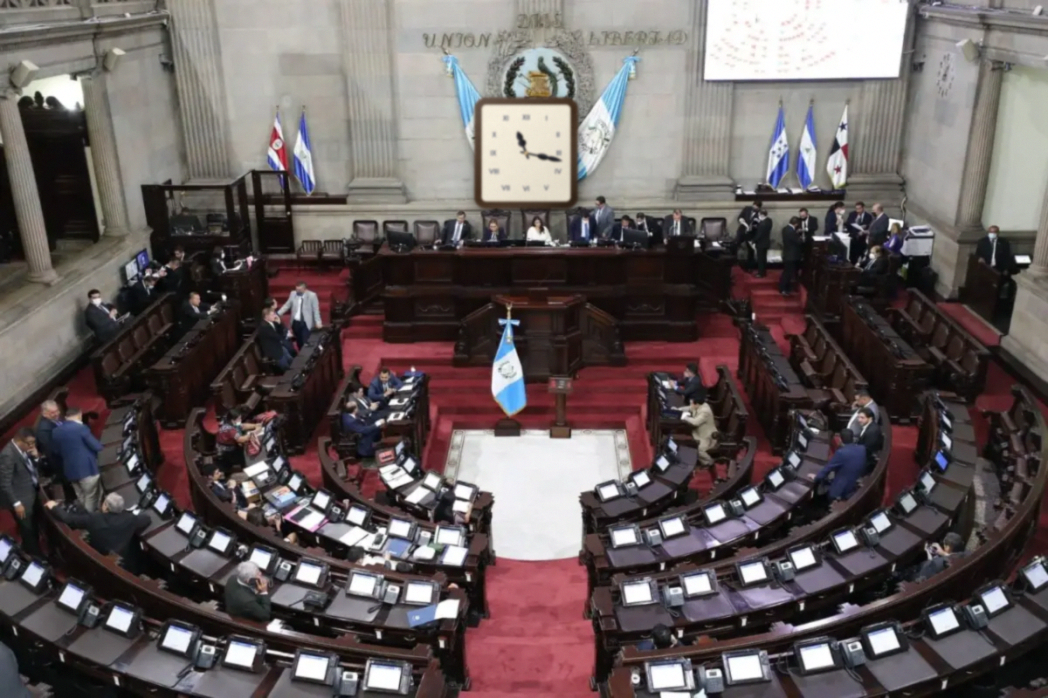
h=11 m=17
